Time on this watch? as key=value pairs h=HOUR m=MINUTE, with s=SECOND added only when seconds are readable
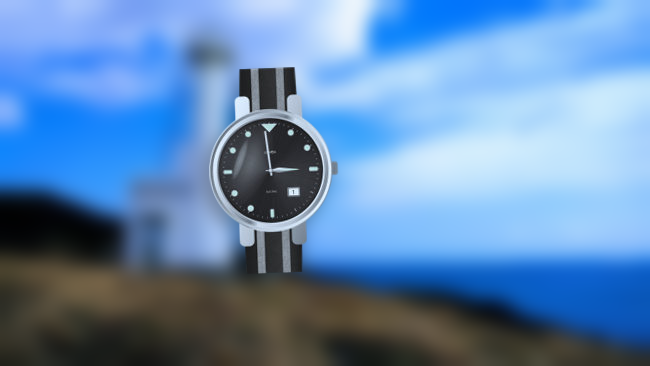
h=2 m=59
